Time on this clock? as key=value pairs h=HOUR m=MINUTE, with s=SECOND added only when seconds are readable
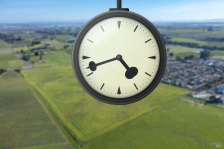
h=4 m=42
